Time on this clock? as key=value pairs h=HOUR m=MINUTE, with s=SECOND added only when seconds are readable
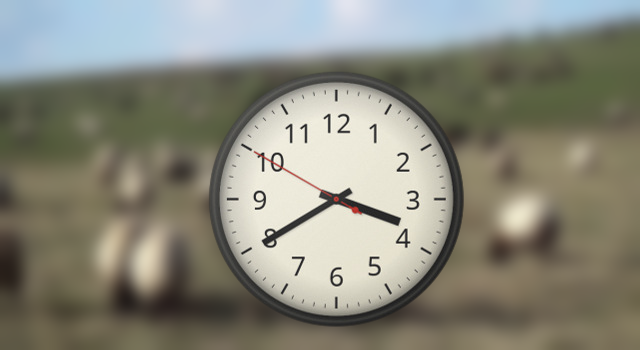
h=3 m=39 s=50
